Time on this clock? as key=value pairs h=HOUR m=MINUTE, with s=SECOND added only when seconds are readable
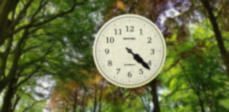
h=4 m=22
